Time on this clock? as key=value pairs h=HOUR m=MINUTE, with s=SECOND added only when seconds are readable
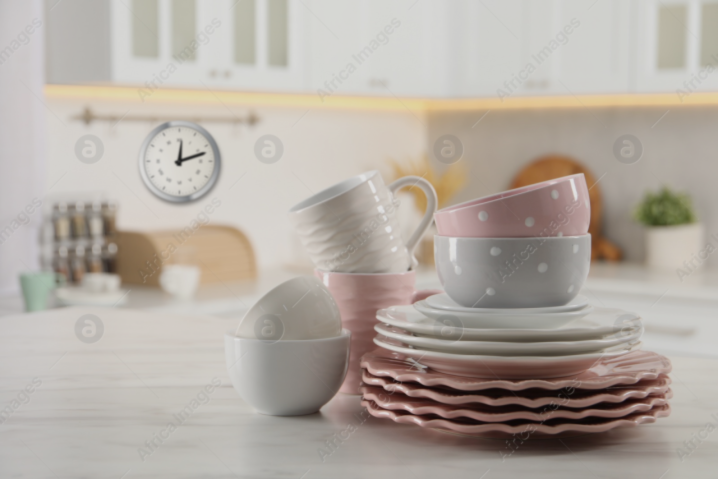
h=12 m=12
